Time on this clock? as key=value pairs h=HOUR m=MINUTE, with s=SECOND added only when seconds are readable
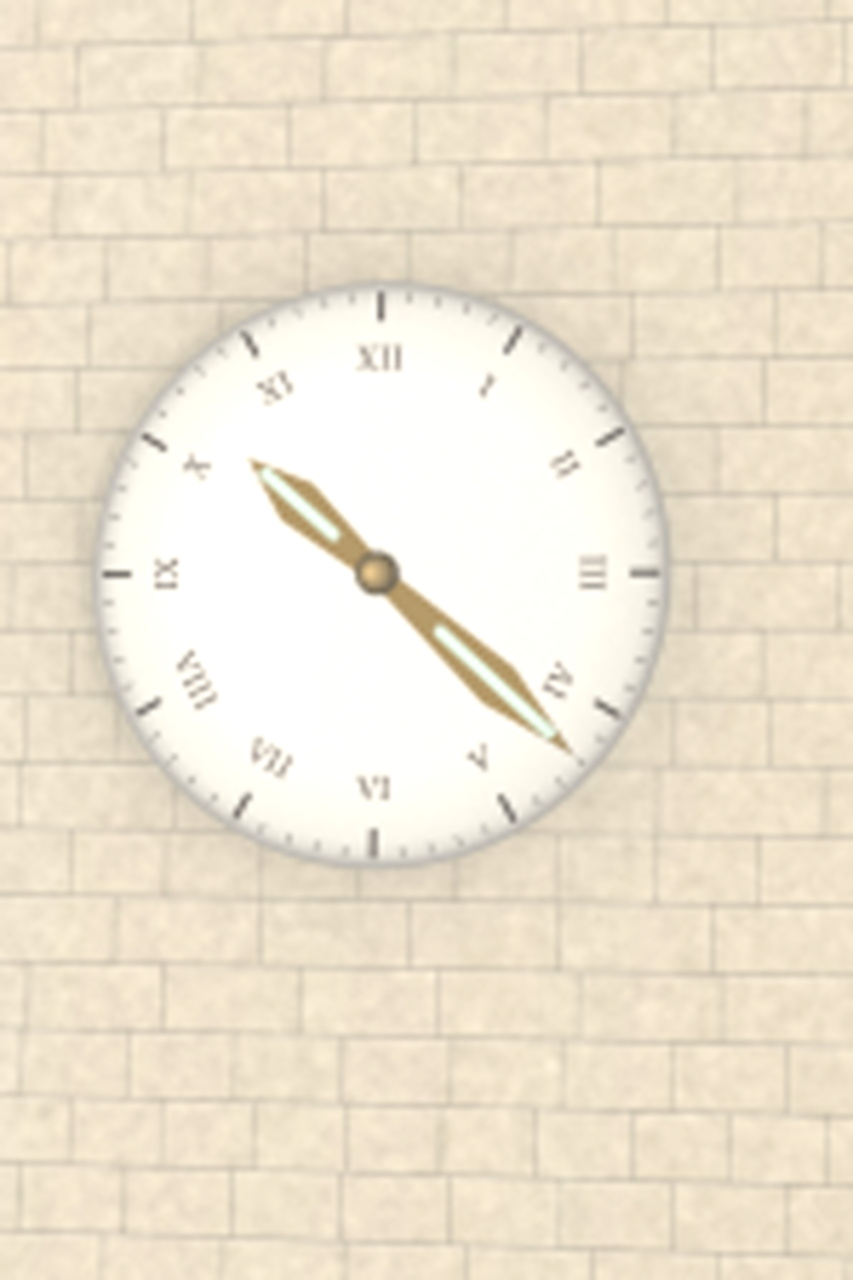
h=10 m=22
